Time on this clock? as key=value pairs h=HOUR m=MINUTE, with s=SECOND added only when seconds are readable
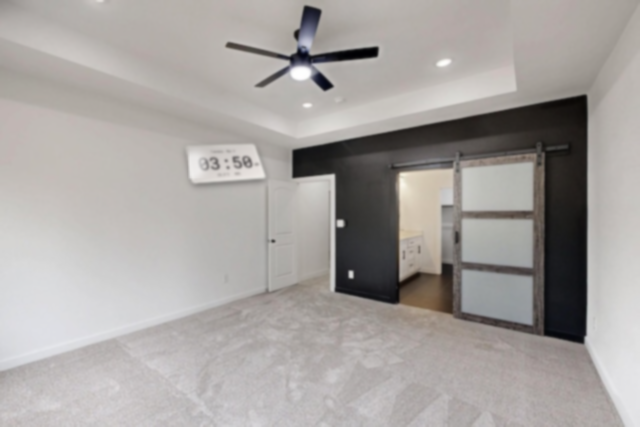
h=3 m=50
